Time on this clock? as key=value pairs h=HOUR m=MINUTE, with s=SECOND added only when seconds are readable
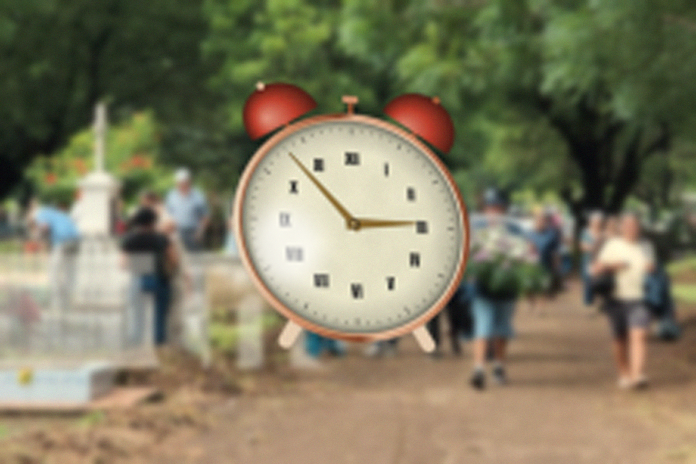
h=2 m=53
